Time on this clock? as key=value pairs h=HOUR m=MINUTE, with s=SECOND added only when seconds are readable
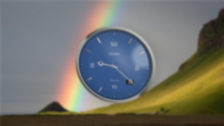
h=9 m=22
